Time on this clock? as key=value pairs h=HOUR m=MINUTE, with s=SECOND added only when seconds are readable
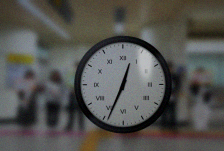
h=12 m=34
